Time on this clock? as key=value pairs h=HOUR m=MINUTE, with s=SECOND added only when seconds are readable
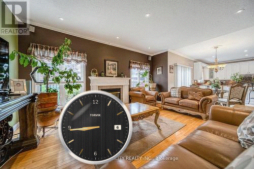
h=8 m=44
